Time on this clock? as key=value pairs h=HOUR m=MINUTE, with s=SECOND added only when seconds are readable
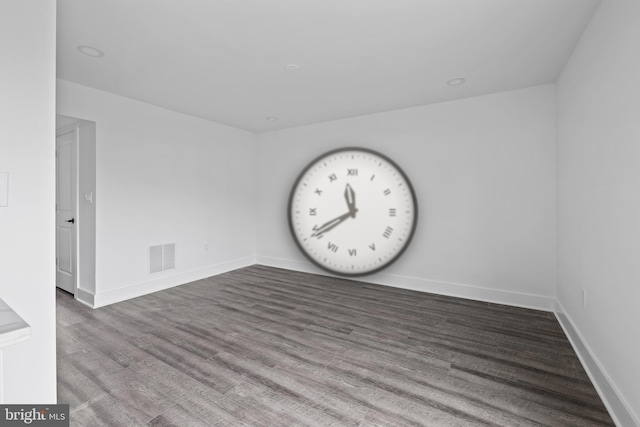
h=11 m=40
